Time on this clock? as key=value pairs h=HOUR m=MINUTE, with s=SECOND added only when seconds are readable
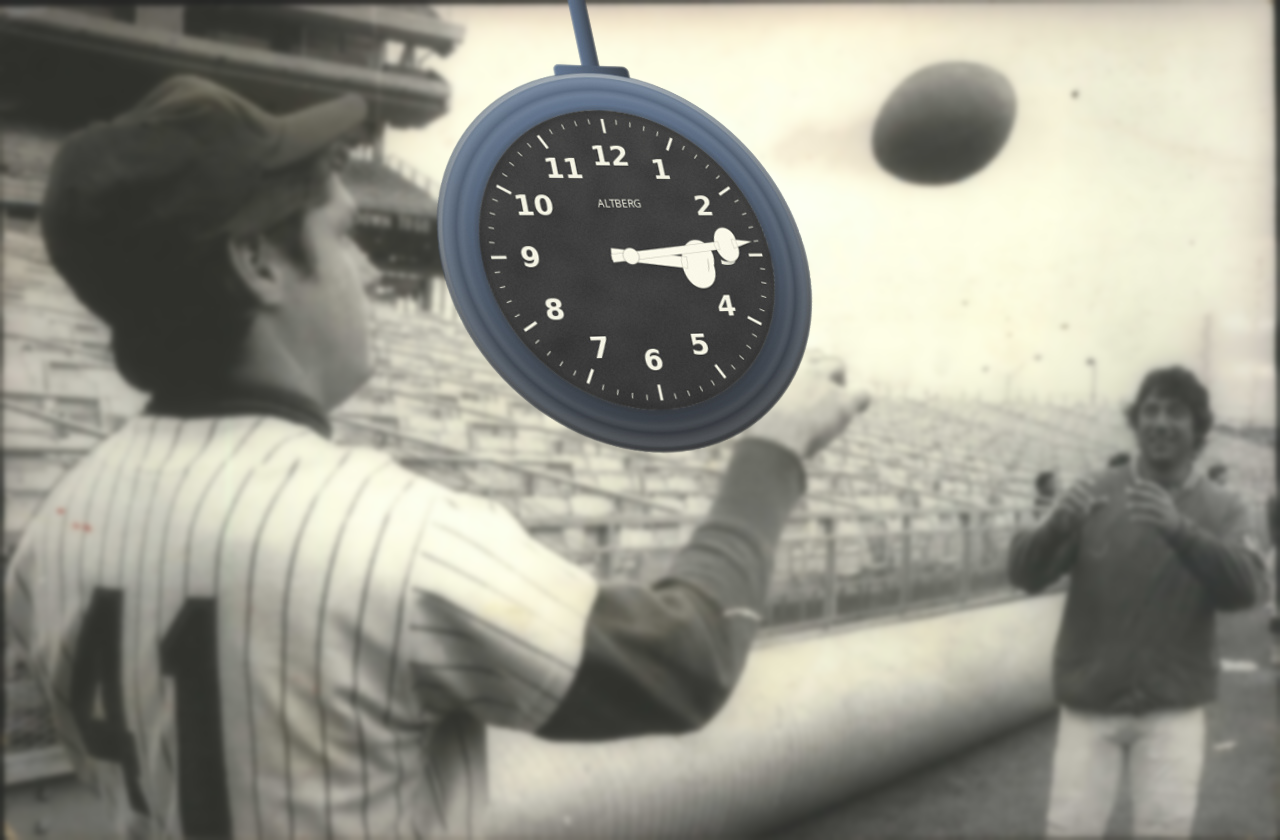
h=3 m=14
